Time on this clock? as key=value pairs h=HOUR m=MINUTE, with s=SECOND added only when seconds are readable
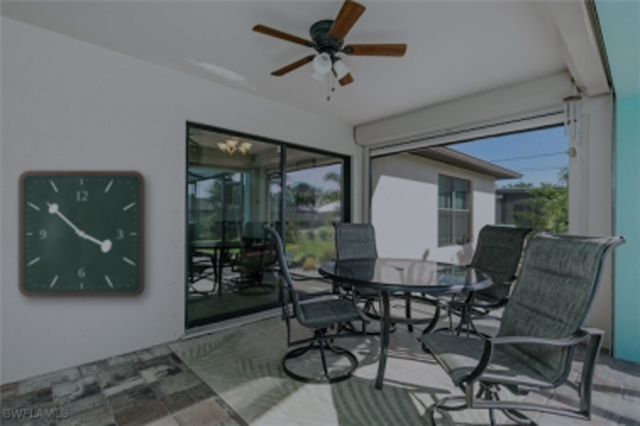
h=3 m=52
